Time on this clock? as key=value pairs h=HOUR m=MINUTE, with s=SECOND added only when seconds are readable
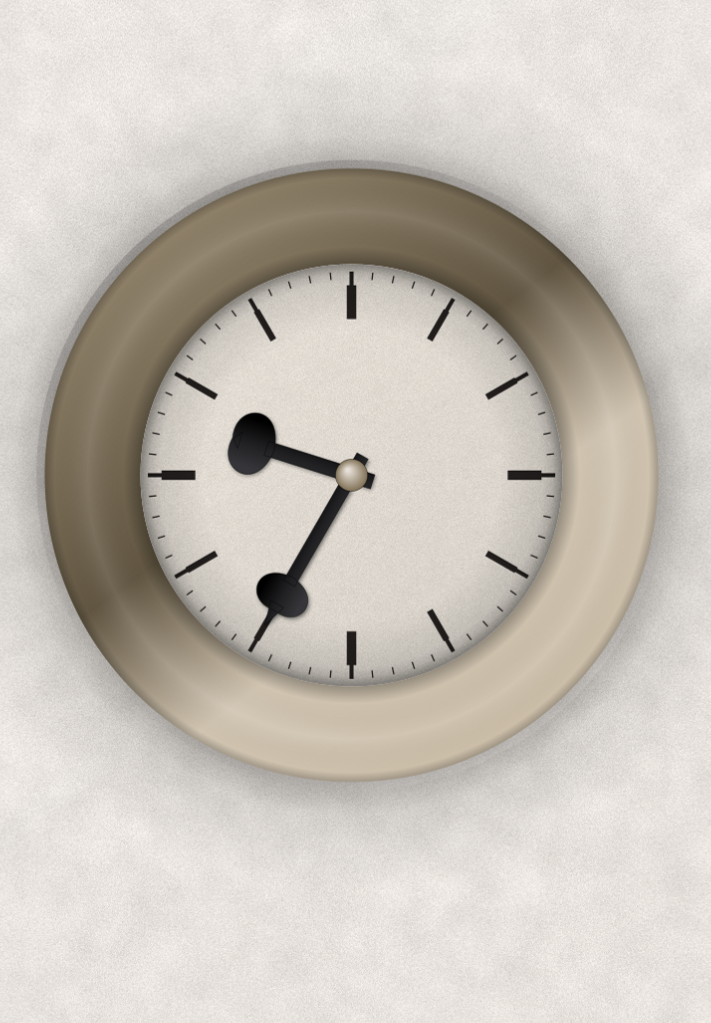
h=9 m=35
